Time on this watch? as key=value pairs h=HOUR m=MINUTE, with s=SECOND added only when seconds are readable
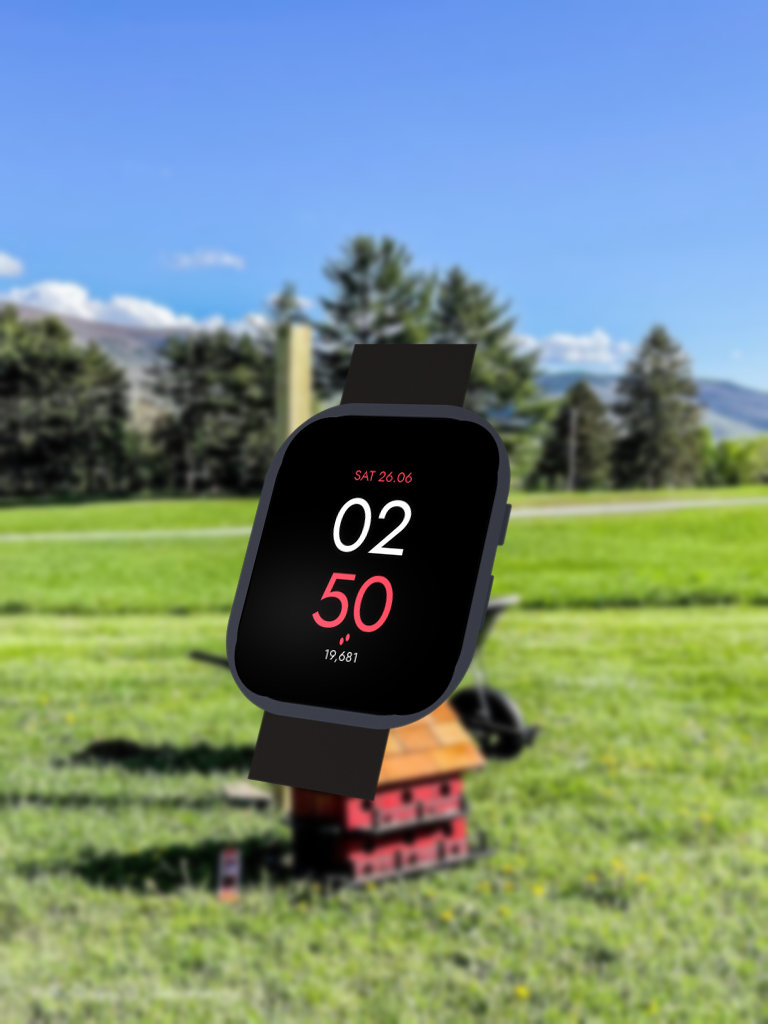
h=2 m=50
